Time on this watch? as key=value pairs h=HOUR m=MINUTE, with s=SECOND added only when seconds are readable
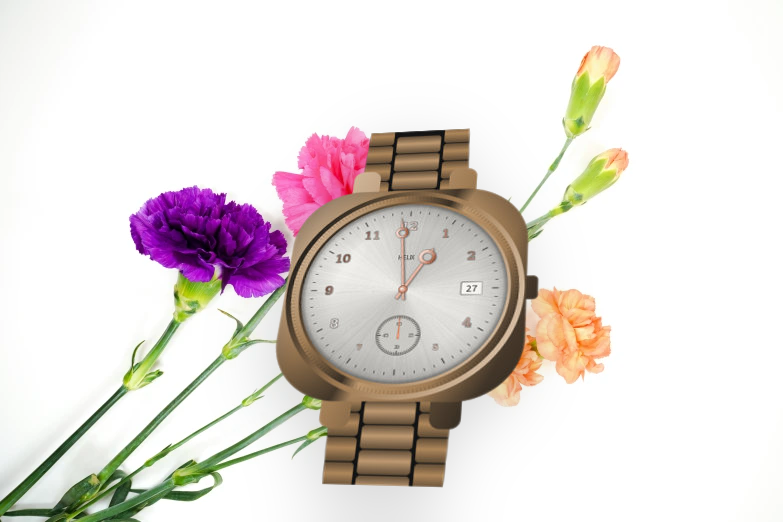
h=12 m=59
